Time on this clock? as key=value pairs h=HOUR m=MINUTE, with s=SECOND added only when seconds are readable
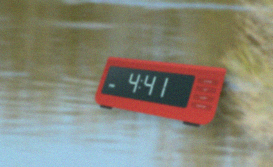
h=4 m=41
